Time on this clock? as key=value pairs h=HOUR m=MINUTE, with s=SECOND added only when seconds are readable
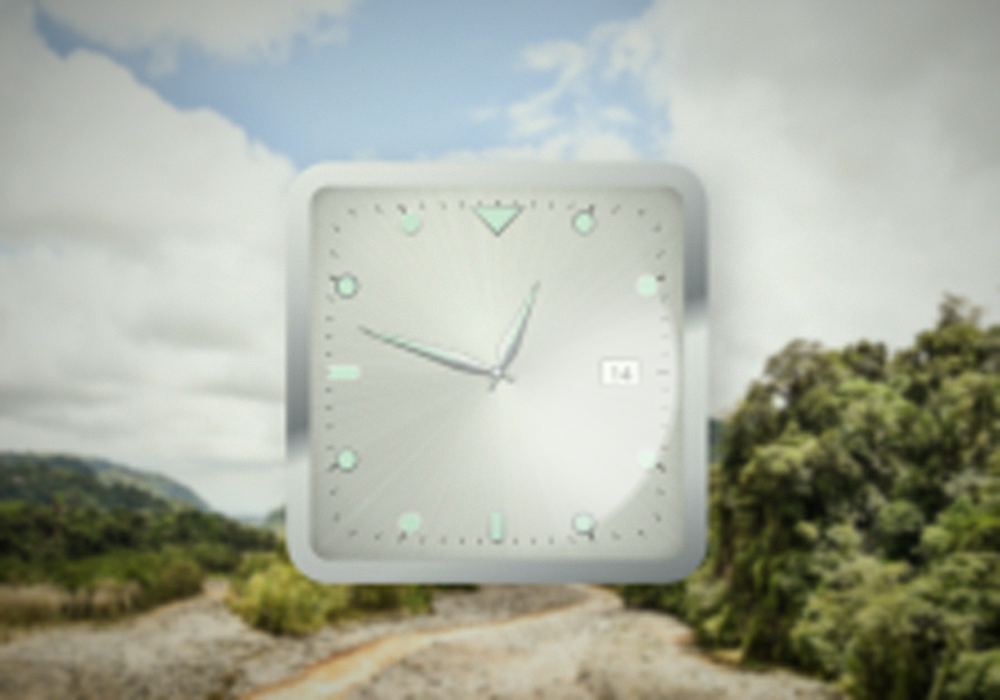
h=12 m=48
